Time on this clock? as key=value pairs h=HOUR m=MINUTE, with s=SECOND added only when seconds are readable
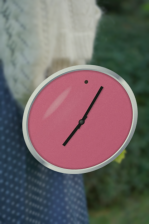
h=7 m=4
